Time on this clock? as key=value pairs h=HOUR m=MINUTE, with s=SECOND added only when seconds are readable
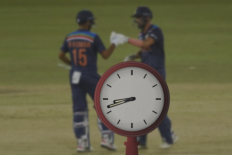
h=8 m=42
